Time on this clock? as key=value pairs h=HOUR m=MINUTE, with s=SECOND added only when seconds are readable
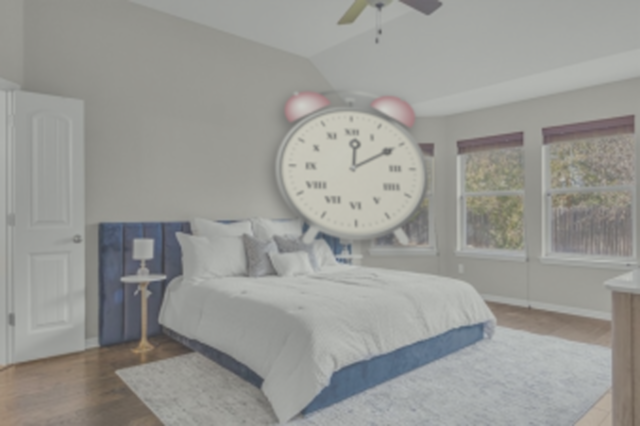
h=12 m=10
